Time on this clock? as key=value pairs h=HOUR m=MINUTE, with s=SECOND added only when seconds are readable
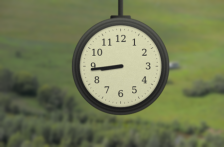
h=8 m=44
